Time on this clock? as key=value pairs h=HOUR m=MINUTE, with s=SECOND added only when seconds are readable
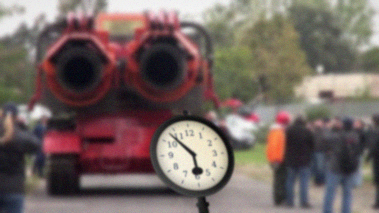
h=5 m=53
